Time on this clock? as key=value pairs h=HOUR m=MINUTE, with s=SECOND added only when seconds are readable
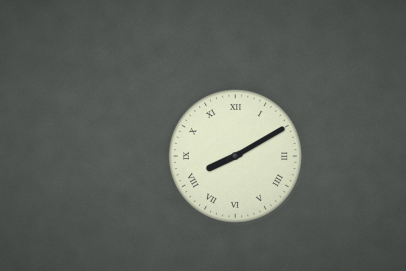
h=8 m=10
